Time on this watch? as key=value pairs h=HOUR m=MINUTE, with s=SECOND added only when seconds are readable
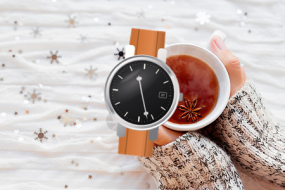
h=11 m=27
